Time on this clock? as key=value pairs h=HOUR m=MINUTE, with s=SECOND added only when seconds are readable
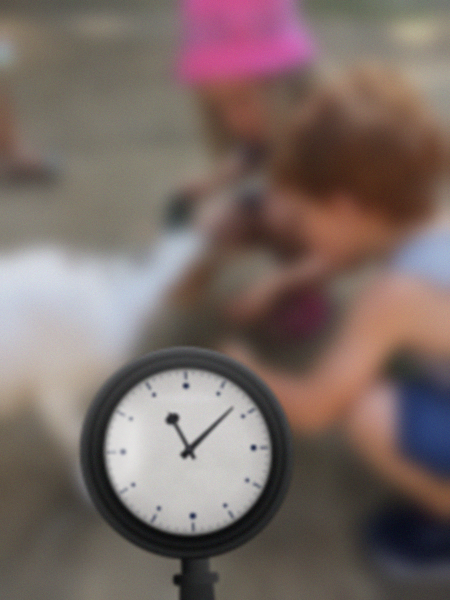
h=11 m=8
